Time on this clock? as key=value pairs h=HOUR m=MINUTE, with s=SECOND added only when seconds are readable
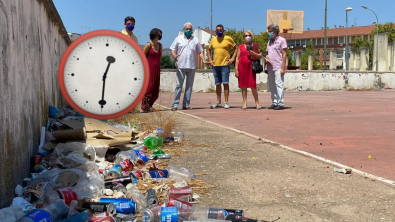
h=12 m=30
